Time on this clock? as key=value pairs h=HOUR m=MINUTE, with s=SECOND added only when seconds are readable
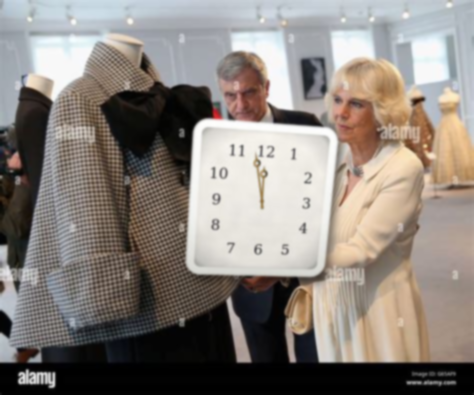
h=11 m=58
